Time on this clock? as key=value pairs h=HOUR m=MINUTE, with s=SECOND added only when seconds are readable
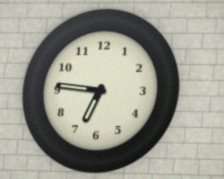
h=6 m=46
